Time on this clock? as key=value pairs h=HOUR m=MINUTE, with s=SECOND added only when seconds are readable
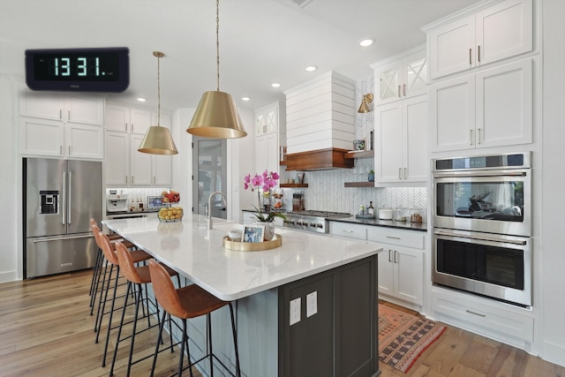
h=13 m=31
